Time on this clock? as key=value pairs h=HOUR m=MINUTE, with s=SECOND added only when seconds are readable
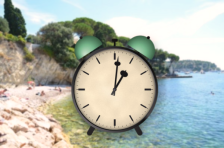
h=1 m=1
